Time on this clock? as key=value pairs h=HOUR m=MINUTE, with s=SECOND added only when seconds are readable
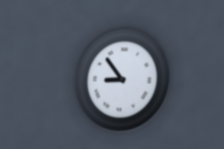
h=8 m=53
